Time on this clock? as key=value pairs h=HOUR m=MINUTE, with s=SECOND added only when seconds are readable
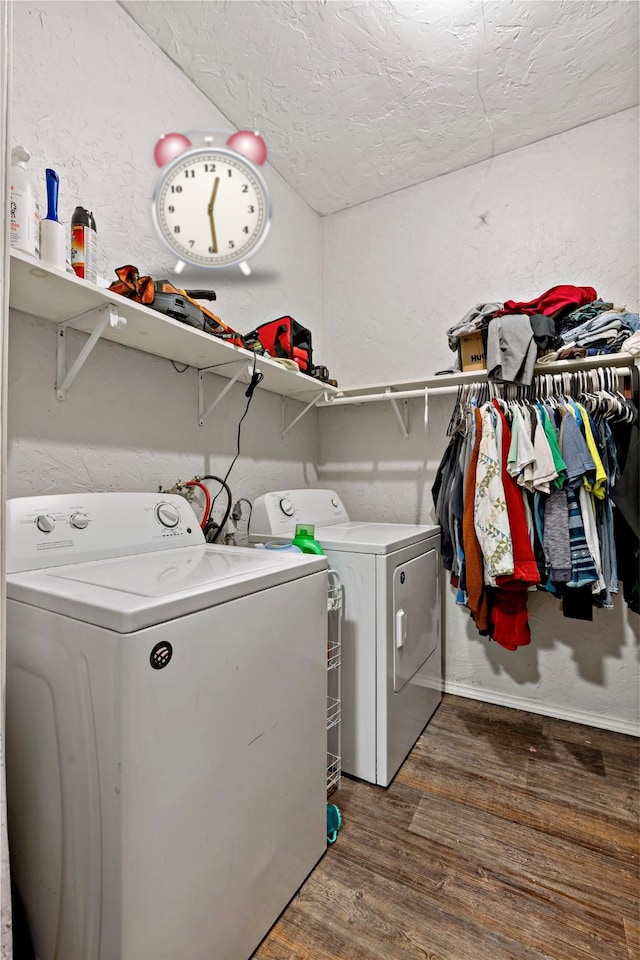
h=12 m=29
